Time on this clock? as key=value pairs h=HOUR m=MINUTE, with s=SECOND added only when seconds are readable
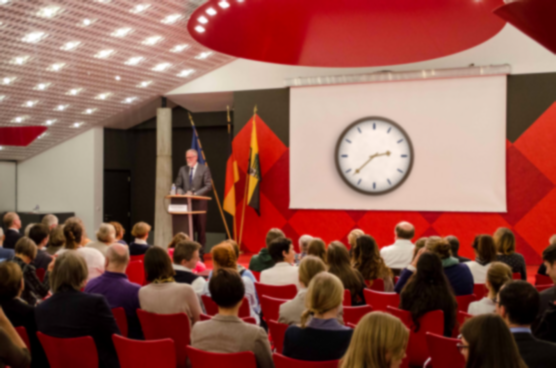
h=2 m=38
